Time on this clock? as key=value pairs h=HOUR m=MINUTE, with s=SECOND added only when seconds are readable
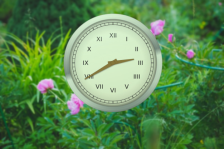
h=2 m=40
